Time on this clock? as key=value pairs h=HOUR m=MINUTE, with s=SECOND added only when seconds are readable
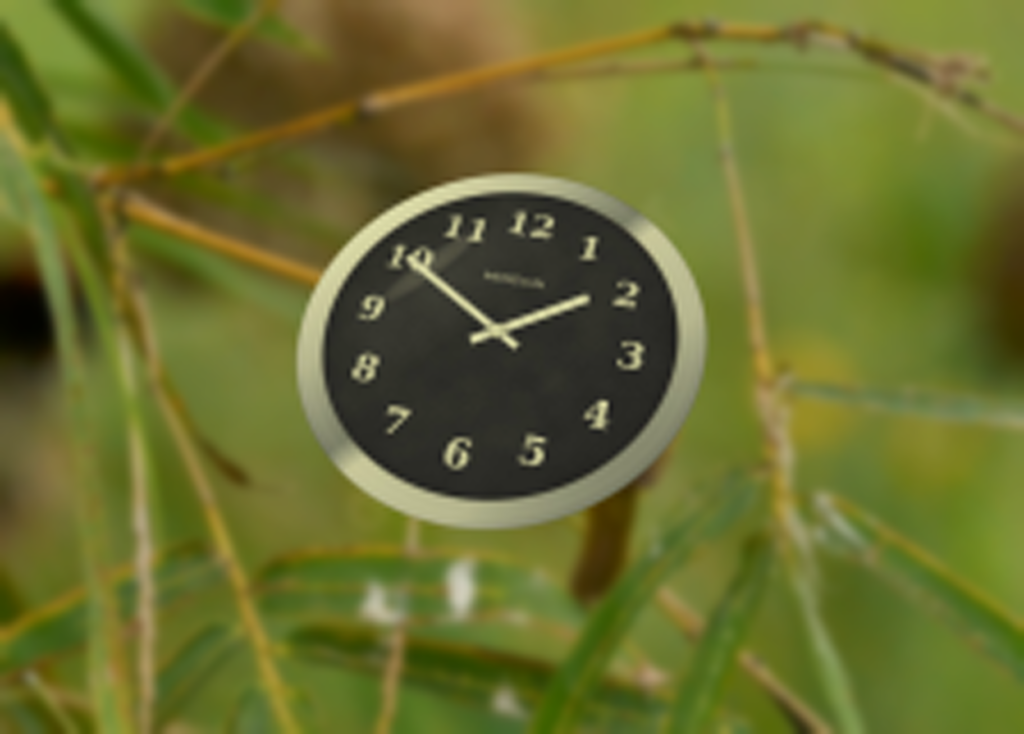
h=1 m=50
